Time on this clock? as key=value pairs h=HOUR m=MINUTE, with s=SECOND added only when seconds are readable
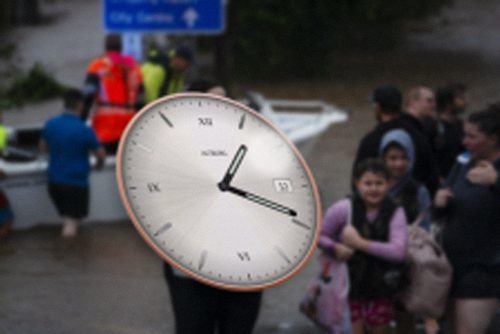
h=1 m=19
